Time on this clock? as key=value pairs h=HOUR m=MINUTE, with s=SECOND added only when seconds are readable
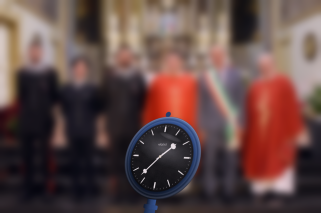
h=1 m=37
